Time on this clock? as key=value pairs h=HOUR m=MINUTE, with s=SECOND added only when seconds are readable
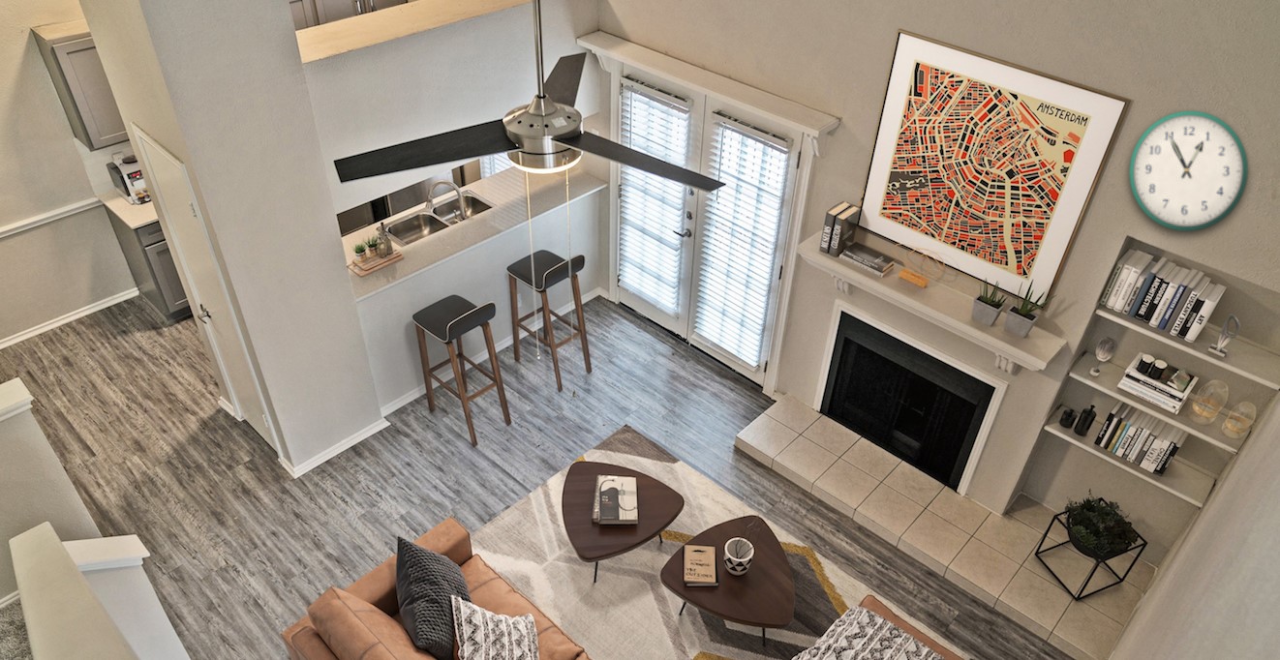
h=12 m=55
